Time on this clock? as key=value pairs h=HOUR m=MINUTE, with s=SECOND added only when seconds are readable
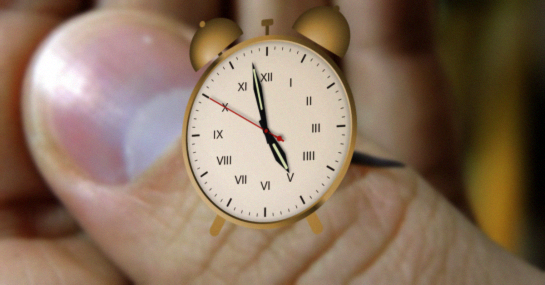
h=4 m=57 s=50
